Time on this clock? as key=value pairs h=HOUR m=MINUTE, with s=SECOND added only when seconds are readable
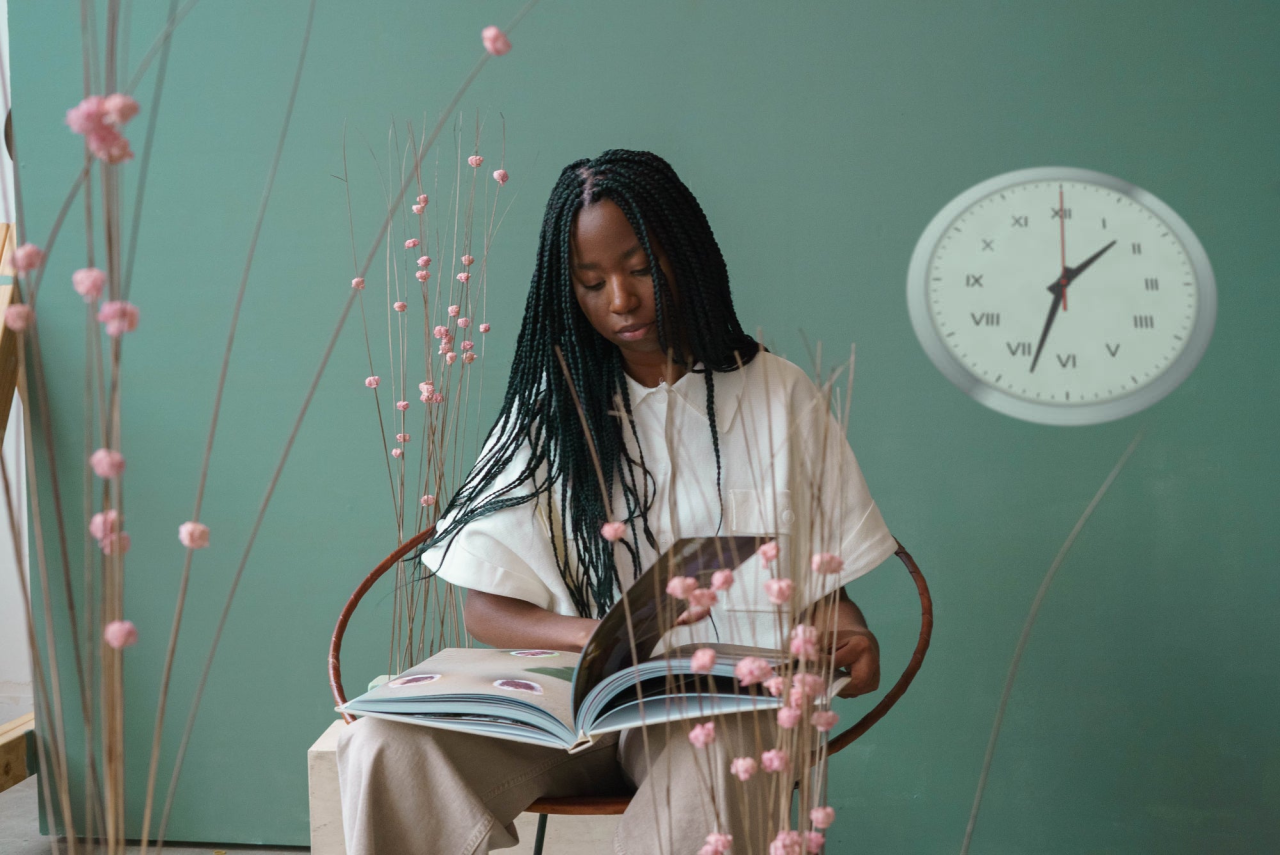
h=1 m=33 s=0
